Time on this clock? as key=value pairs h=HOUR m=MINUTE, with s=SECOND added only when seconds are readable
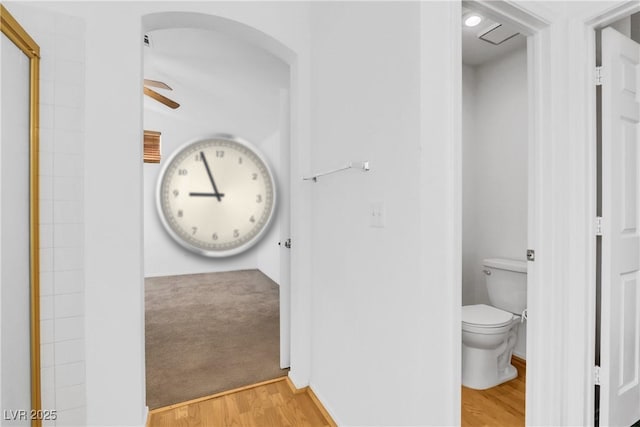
h=8 m=56
